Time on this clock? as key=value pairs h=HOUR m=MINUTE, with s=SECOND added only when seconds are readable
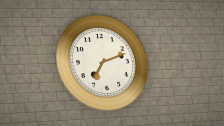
h=7 m=12
